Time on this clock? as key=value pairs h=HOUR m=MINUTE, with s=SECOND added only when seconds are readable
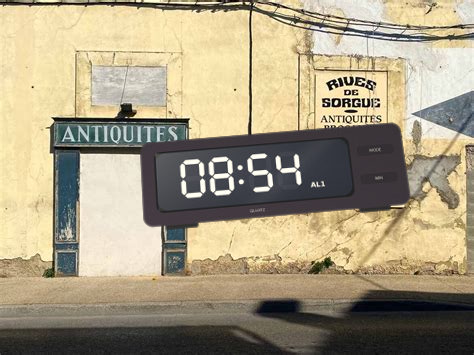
h=8 m=54
